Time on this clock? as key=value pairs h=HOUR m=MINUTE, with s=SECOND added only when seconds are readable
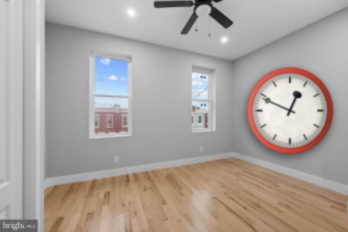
h=12 m=49
